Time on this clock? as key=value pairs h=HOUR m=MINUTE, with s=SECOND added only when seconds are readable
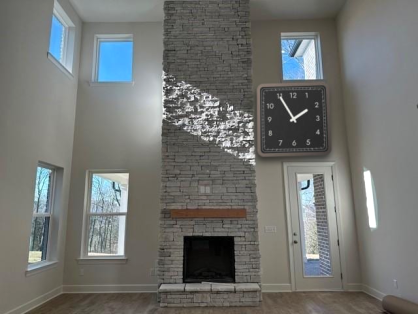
h=1 m=55
